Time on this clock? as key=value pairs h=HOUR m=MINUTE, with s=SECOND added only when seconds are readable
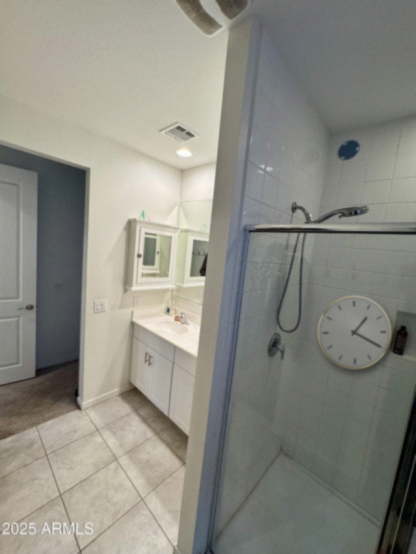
h=1 m=20
